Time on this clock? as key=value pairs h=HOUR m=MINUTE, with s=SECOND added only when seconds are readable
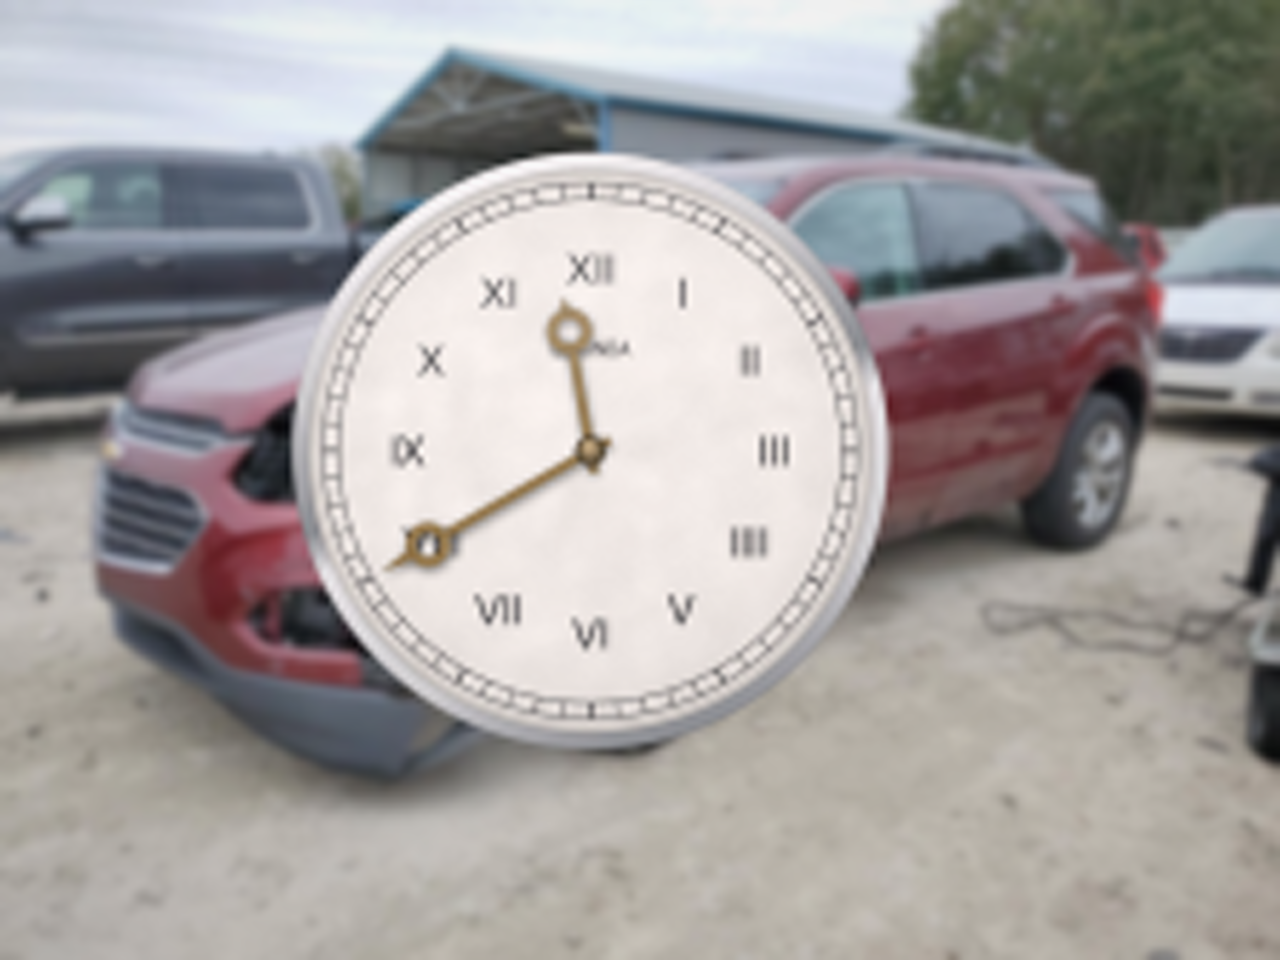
h=11 m=40
